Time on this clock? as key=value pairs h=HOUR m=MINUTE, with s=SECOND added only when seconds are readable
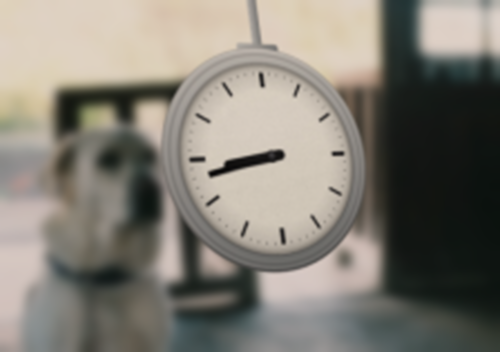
h=8 m=43
